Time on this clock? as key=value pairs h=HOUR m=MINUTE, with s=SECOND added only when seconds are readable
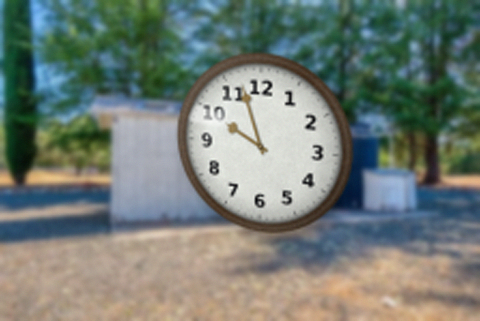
h=9 m=57
